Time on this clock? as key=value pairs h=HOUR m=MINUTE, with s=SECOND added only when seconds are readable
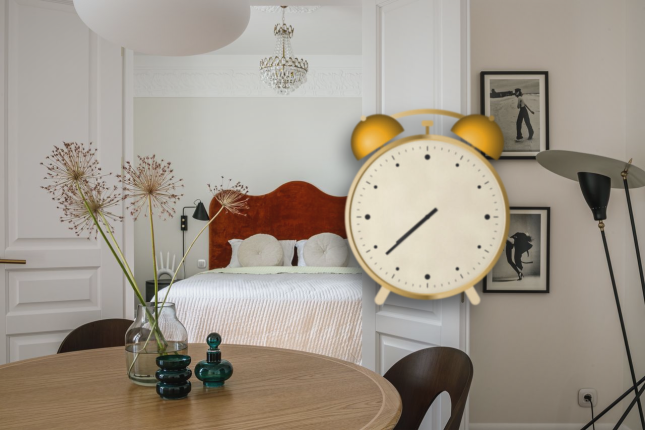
h=7 m=38
